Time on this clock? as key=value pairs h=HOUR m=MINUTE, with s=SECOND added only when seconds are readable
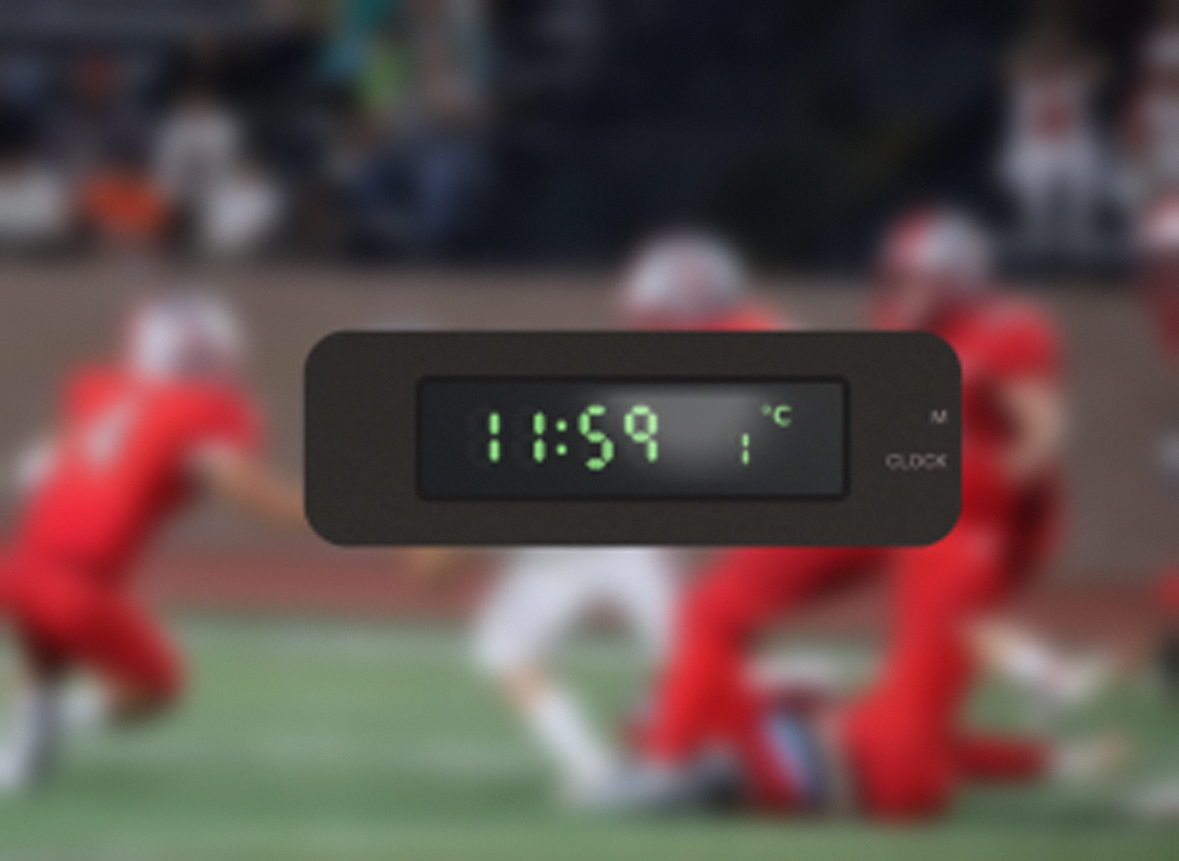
h=11 m=59
